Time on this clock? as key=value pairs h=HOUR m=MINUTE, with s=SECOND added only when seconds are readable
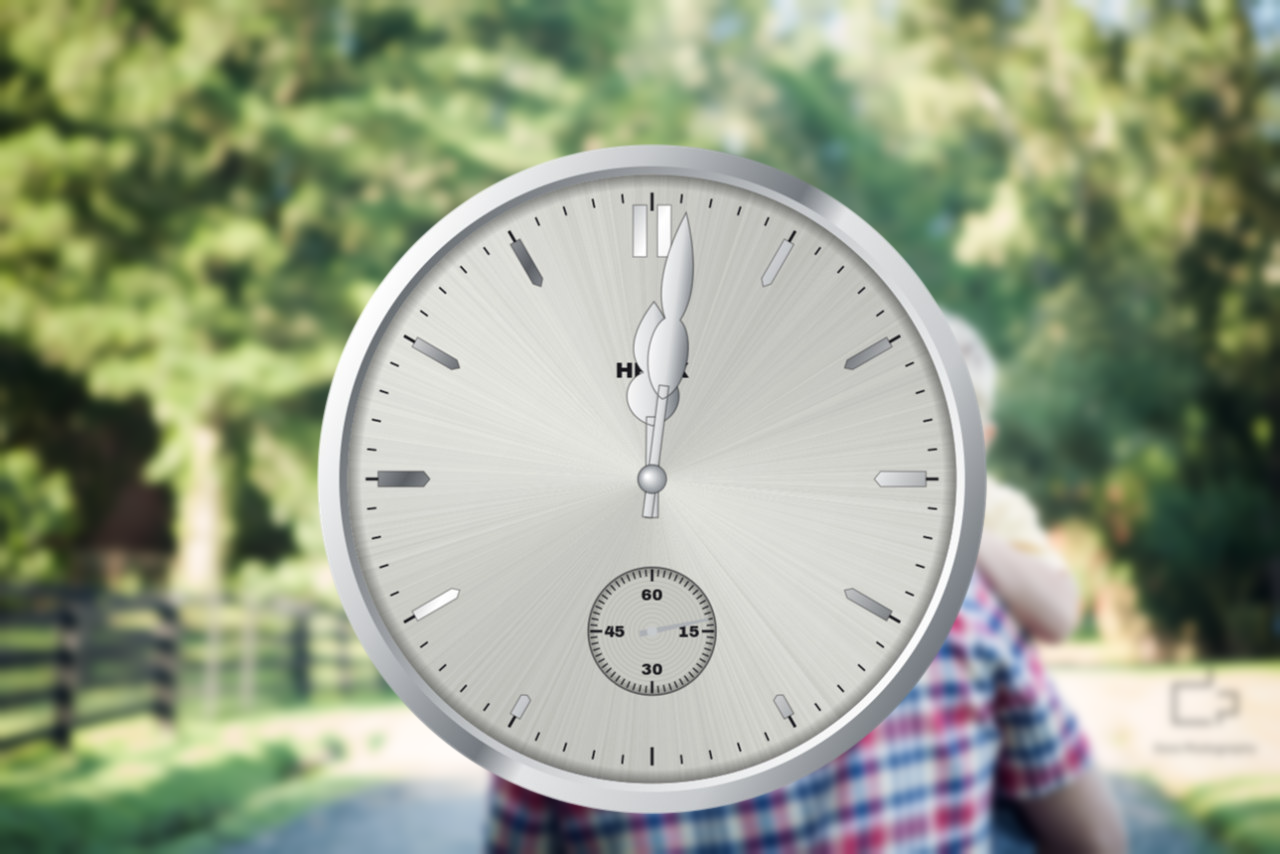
h=12 m=1 s=13
